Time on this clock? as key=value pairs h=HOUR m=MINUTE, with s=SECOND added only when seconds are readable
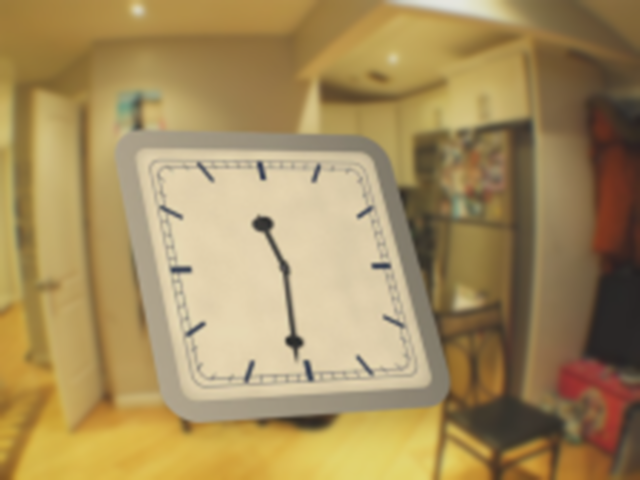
h=11 m=31
